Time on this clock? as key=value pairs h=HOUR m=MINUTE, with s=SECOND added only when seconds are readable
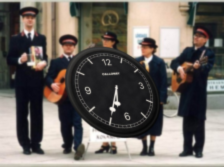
h=6 m=35
